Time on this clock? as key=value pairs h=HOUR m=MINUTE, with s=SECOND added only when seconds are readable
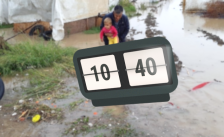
h=10 m=40
